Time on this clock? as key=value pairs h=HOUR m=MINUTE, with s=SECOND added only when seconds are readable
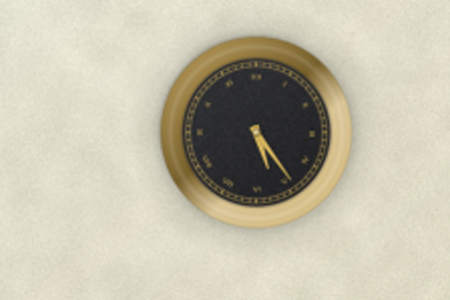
h=5 m=24
